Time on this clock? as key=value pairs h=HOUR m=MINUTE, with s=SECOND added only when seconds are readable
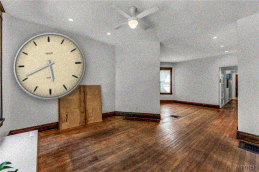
h=5 m=41
